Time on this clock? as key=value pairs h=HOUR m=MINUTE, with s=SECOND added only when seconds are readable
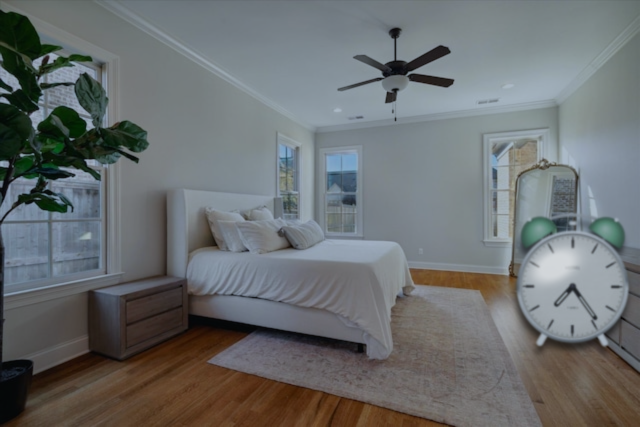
h=7 m=24
